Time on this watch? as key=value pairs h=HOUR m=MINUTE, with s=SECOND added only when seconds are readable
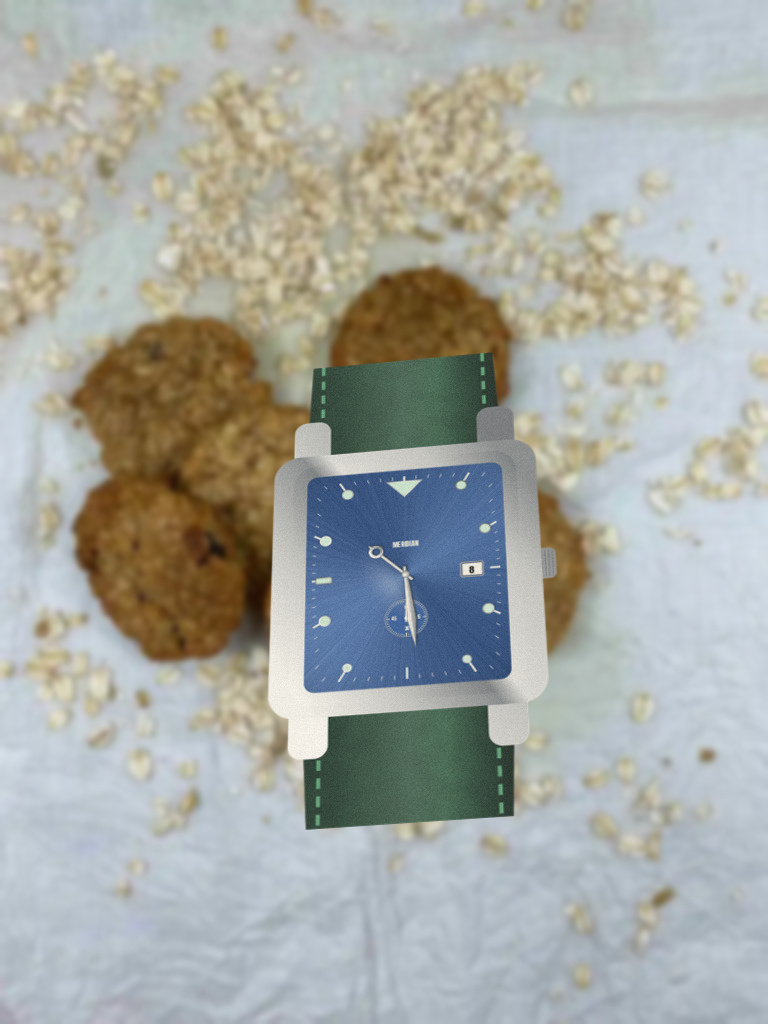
h=10 m=29
